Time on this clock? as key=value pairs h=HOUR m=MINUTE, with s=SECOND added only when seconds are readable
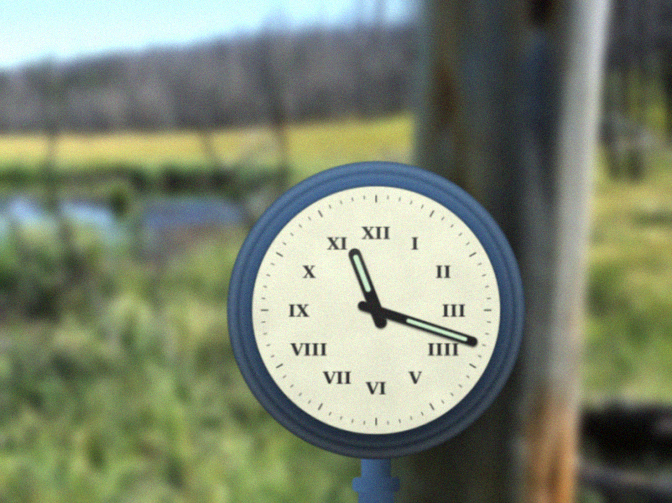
h=11 m=18
